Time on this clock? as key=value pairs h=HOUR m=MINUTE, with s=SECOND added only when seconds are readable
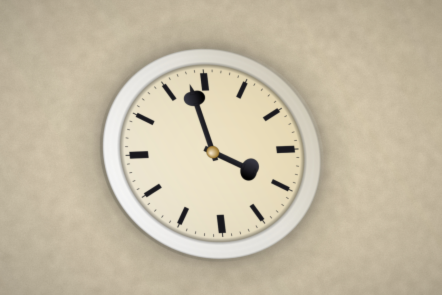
h=3 m=58
